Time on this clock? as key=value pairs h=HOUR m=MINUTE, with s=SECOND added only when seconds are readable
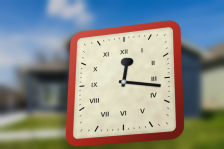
h=12 m=17
